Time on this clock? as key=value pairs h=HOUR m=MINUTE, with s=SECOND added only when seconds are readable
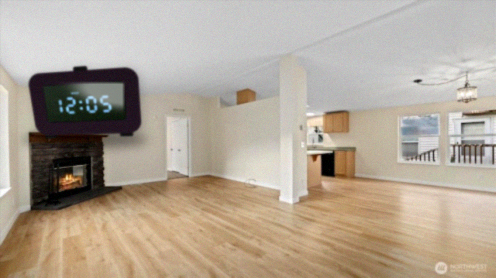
h=12 m=5
